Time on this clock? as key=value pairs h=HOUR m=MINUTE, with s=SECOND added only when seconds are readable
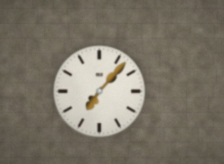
h=7 m=7
